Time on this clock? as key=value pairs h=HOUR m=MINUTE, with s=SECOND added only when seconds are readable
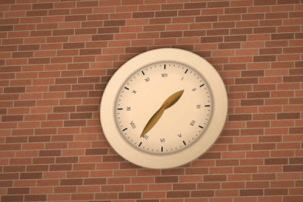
h=1 m=36
